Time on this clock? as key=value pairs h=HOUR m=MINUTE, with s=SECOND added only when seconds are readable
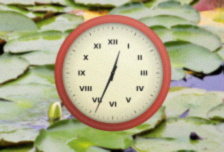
h=12 m=34
